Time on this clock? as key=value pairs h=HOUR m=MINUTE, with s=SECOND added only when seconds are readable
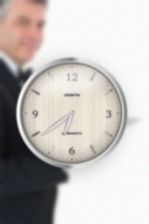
h=6 m=39
